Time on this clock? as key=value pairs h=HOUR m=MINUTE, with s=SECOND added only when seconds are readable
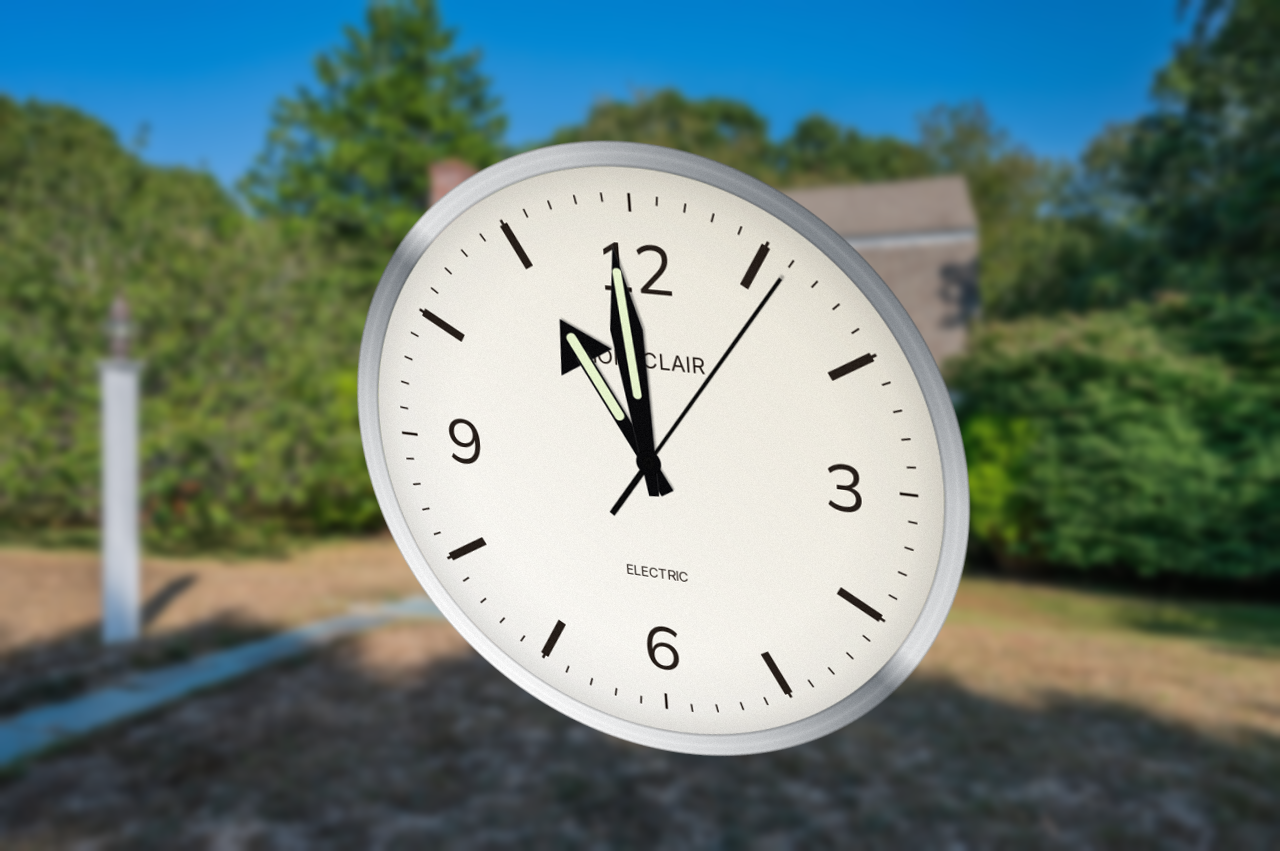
h=10 m=59 s=6
